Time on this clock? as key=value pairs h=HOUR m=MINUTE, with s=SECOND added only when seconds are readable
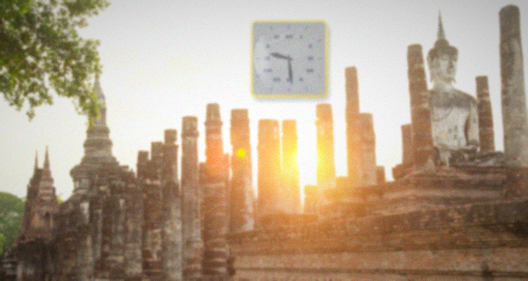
h=9 m=29
